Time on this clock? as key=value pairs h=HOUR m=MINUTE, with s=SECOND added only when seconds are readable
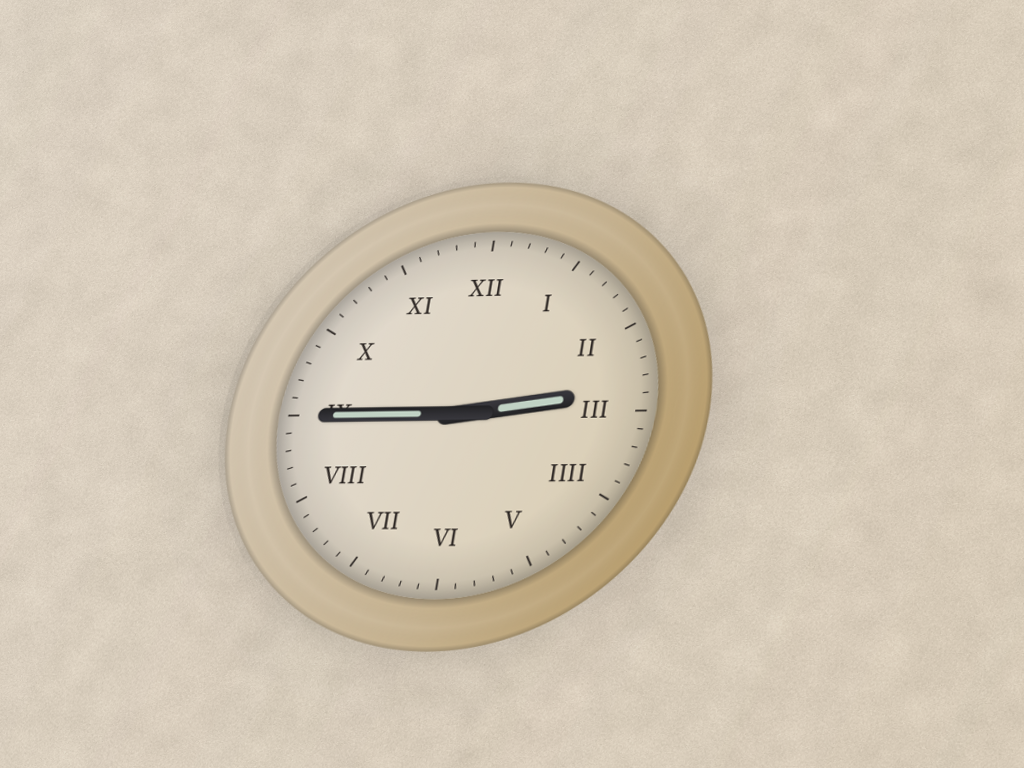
h=2 m=45
